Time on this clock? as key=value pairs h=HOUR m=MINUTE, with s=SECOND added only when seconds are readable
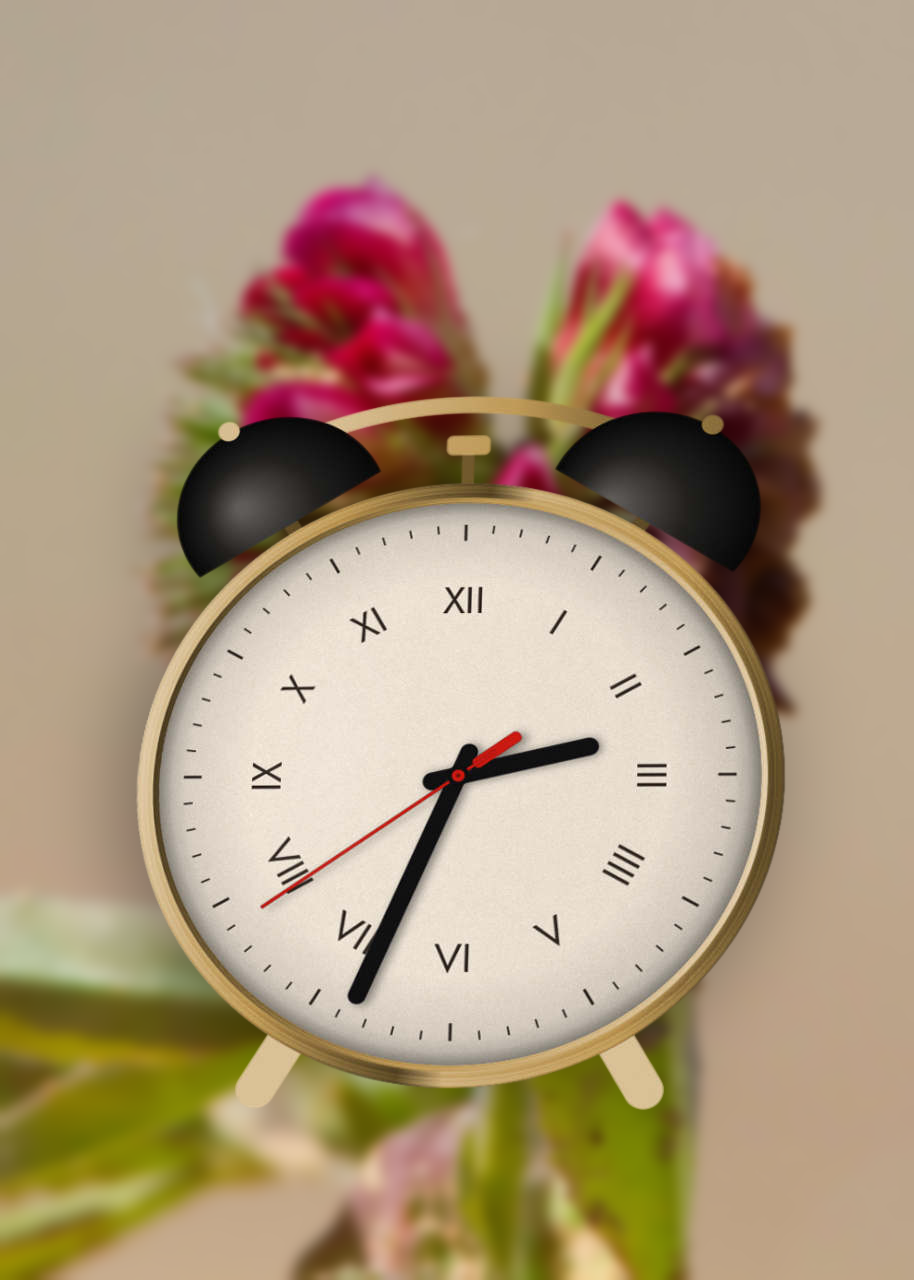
h=2 m=33 s=39
